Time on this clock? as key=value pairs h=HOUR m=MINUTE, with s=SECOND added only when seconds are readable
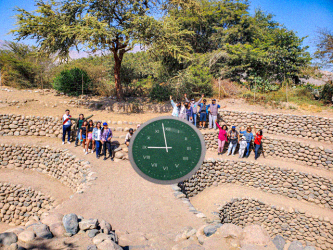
h=8 m=58
